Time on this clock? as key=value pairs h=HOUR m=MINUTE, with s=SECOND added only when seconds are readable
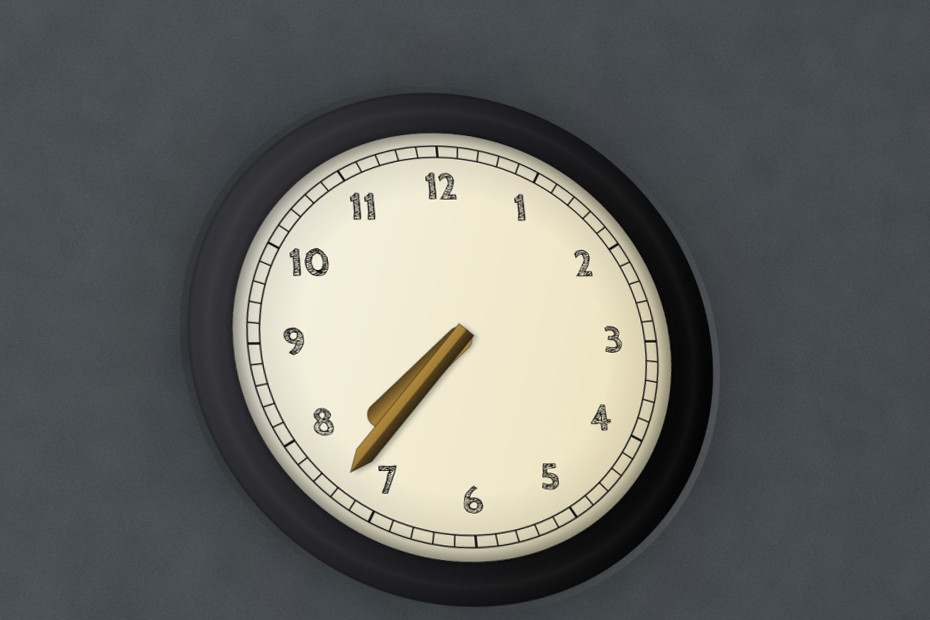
h=7 m=37
